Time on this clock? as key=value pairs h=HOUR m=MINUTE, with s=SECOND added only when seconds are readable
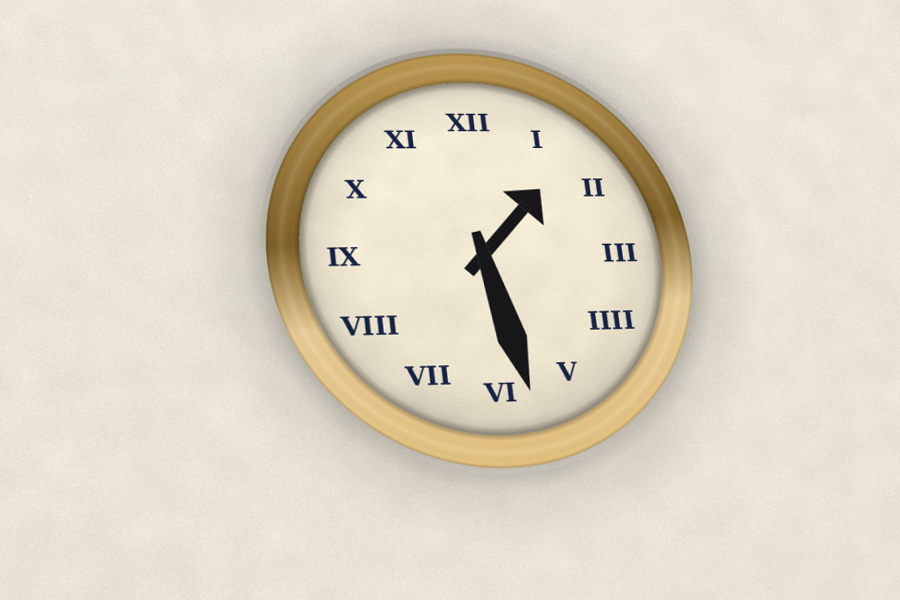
h=1 m=28
